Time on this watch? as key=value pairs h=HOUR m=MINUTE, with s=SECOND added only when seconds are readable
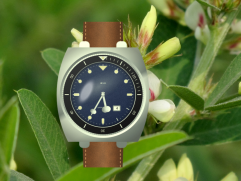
h=5 m=35
